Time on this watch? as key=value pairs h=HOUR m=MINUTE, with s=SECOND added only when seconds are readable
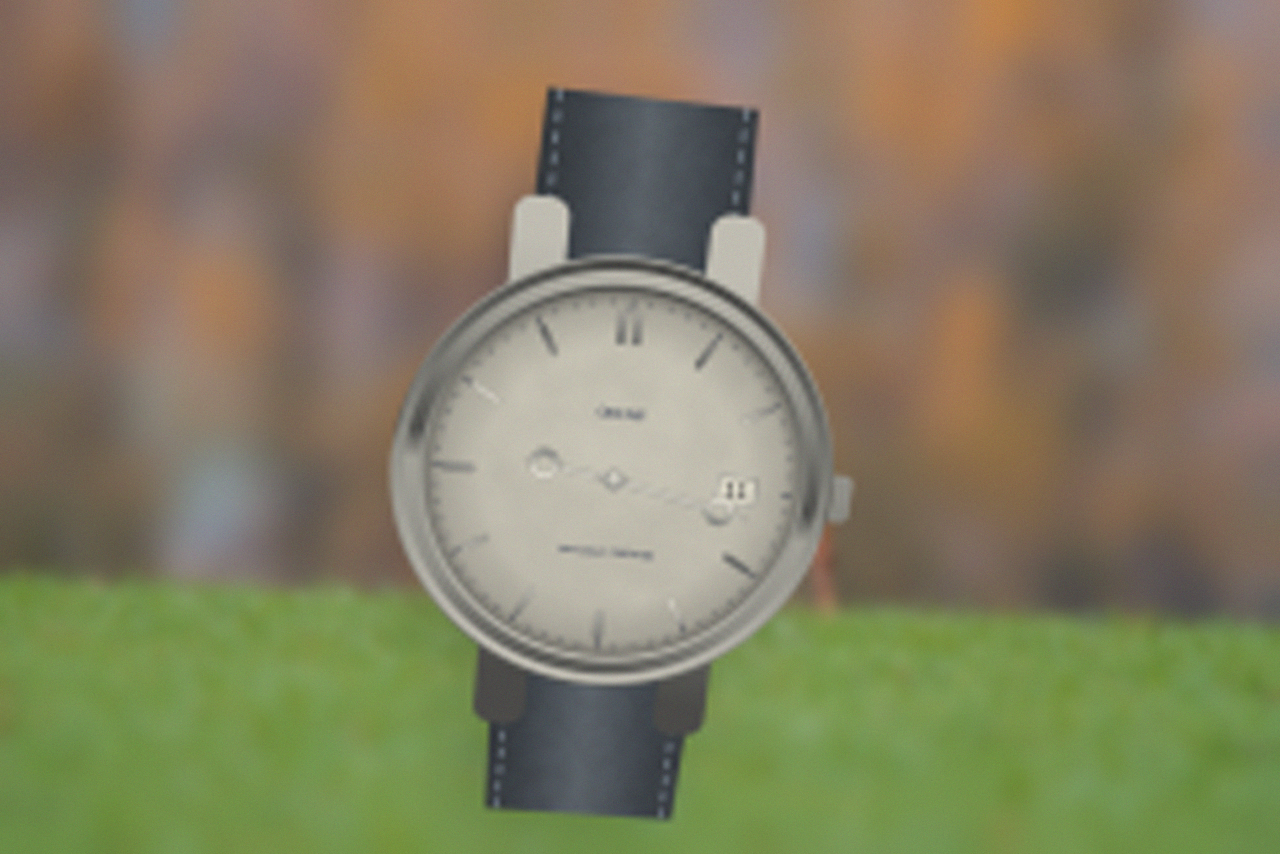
h=9 m=17
